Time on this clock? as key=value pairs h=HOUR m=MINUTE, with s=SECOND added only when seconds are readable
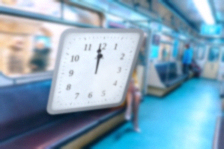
h=11 m=59
